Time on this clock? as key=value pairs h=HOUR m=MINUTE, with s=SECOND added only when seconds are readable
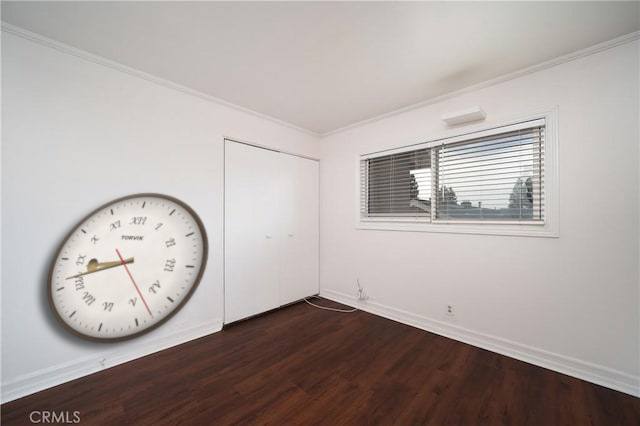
h=8 m=41 s=23
